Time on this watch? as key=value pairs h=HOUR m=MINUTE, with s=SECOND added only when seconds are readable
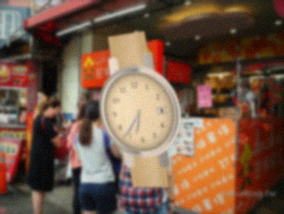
h=6 m=37
